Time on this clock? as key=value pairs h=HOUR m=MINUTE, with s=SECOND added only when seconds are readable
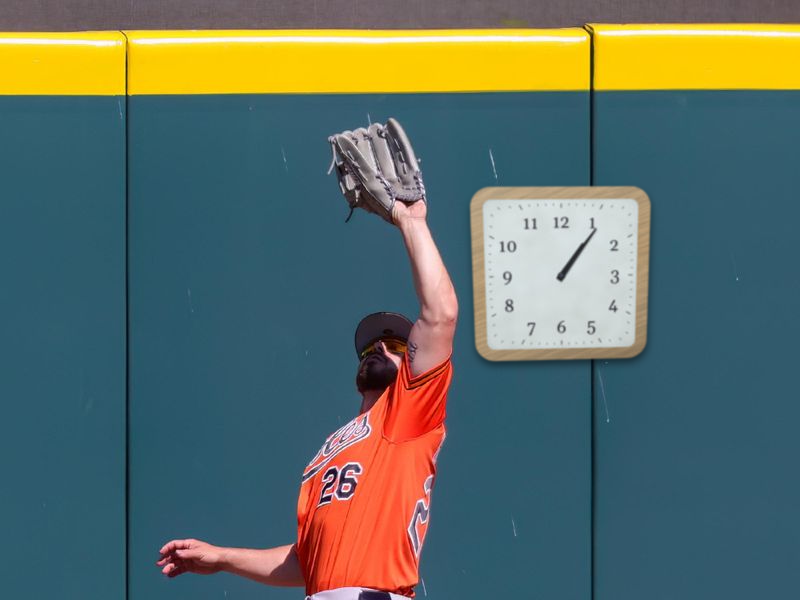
h=1 m=6
